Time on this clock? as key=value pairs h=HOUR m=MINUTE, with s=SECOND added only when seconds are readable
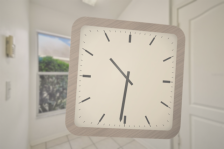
h=10 m=31
